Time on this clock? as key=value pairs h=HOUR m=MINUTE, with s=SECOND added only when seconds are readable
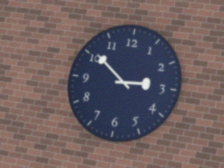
h=2 m=51
